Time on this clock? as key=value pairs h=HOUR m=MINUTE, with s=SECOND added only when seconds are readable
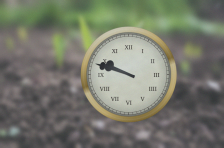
h=9 m=48
